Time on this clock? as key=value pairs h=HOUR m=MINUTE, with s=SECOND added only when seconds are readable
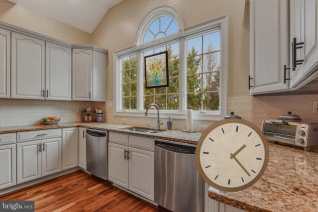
h=1 m=22
